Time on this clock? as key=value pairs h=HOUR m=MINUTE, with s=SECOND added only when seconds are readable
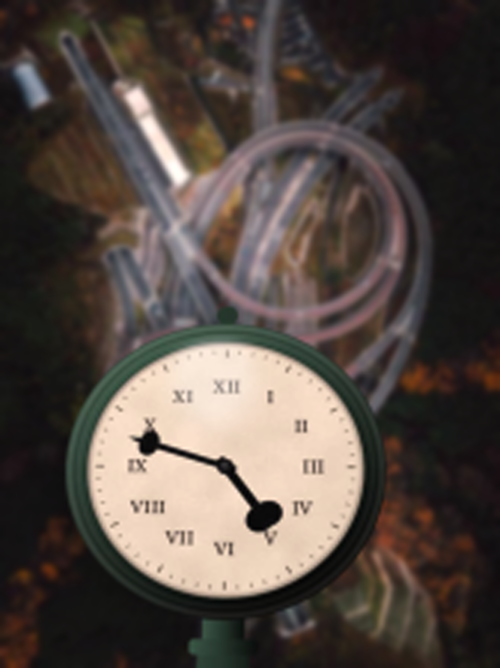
h=4 m=48
